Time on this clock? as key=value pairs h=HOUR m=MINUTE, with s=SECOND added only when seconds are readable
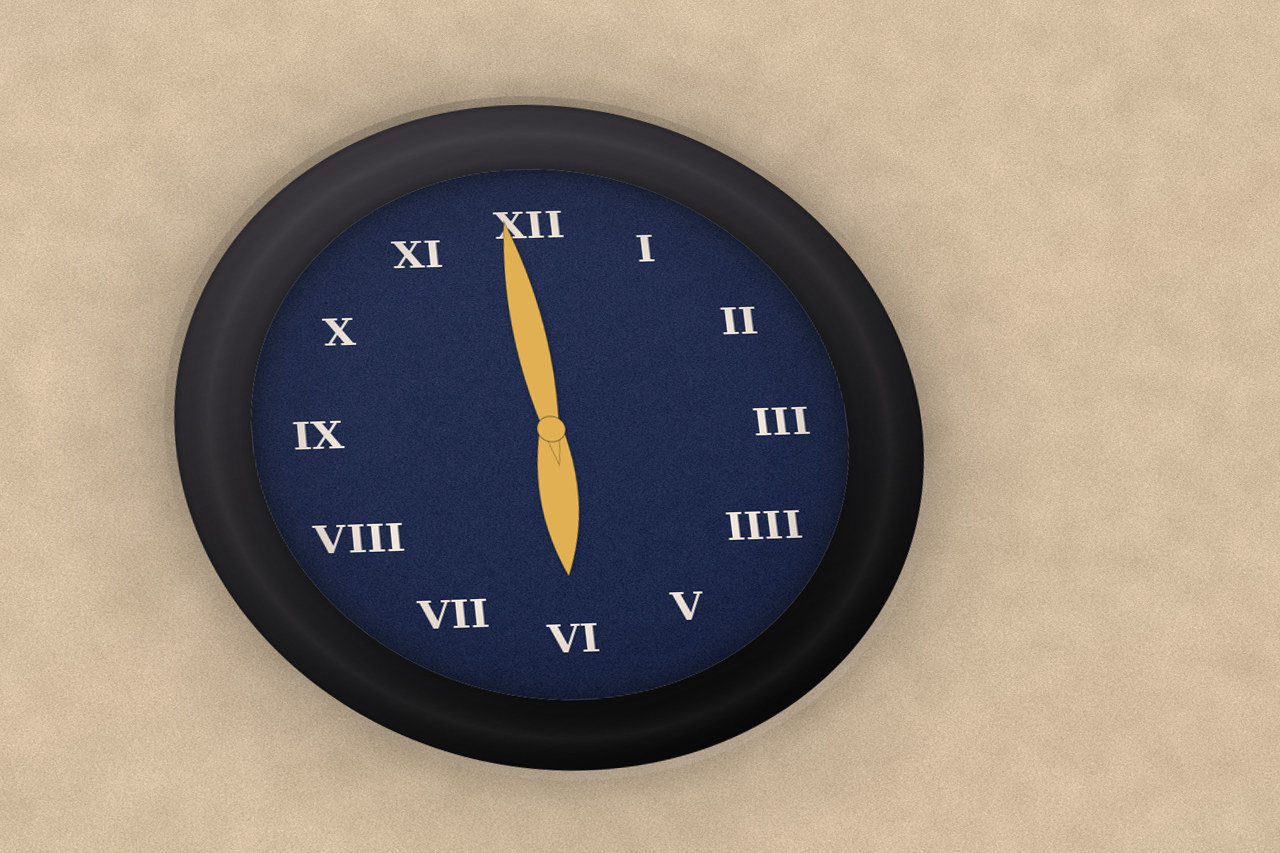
h=5 m=59
